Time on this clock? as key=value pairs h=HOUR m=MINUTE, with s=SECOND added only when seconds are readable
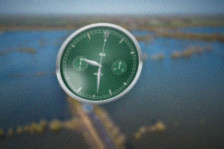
h=9 m=29
